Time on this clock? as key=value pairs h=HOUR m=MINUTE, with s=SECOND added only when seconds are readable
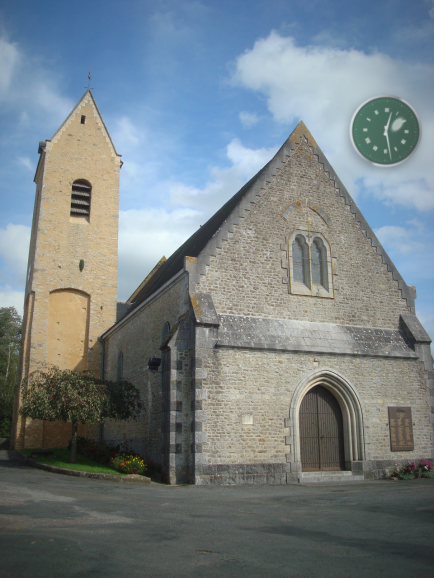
h=12 m=28
